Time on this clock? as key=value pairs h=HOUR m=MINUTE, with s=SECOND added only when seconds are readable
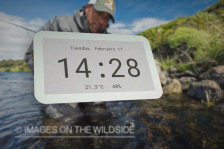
h=14 m=28
